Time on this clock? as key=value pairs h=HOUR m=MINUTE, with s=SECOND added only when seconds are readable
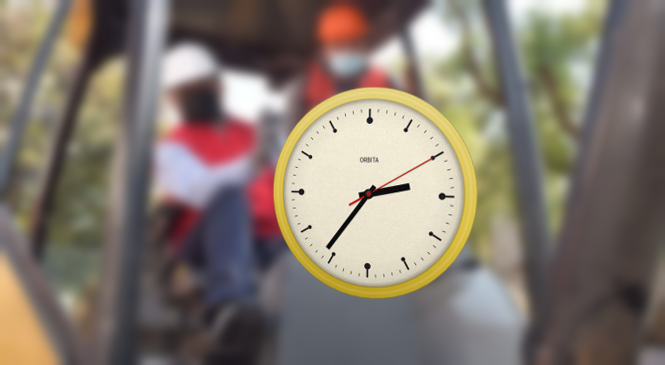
h=2 m=36 s=10
